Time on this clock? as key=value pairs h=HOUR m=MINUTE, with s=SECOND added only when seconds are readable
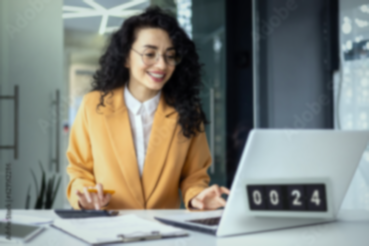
h=0 m=24
